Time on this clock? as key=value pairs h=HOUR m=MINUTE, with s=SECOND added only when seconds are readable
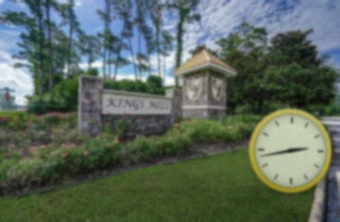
h=2 m=43
